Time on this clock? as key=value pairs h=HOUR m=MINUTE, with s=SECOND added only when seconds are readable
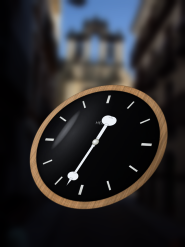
h=12 m=33
